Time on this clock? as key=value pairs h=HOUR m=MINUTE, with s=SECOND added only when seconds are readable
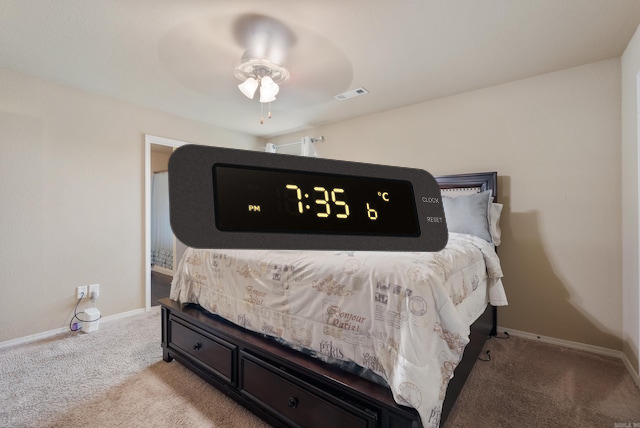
h=7 m=35
